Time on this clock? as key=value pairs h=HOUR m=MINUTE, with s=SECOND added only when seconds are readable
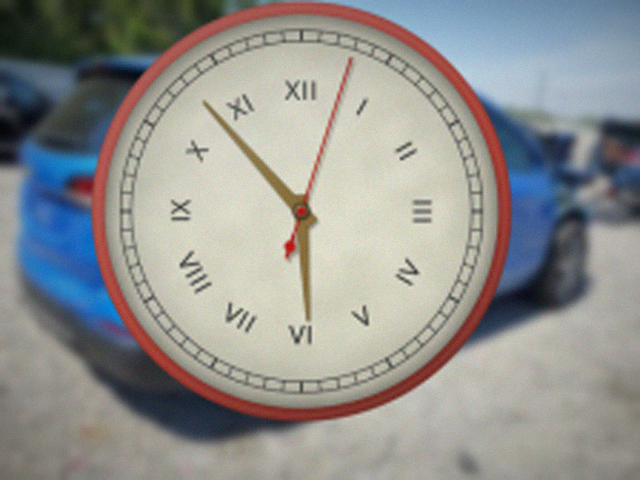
h=5 m=53 s=3
